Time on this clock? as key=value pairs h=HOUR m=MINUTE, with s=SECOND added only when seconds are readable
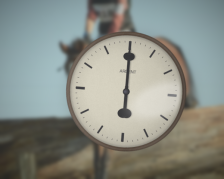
h=6 m=0
